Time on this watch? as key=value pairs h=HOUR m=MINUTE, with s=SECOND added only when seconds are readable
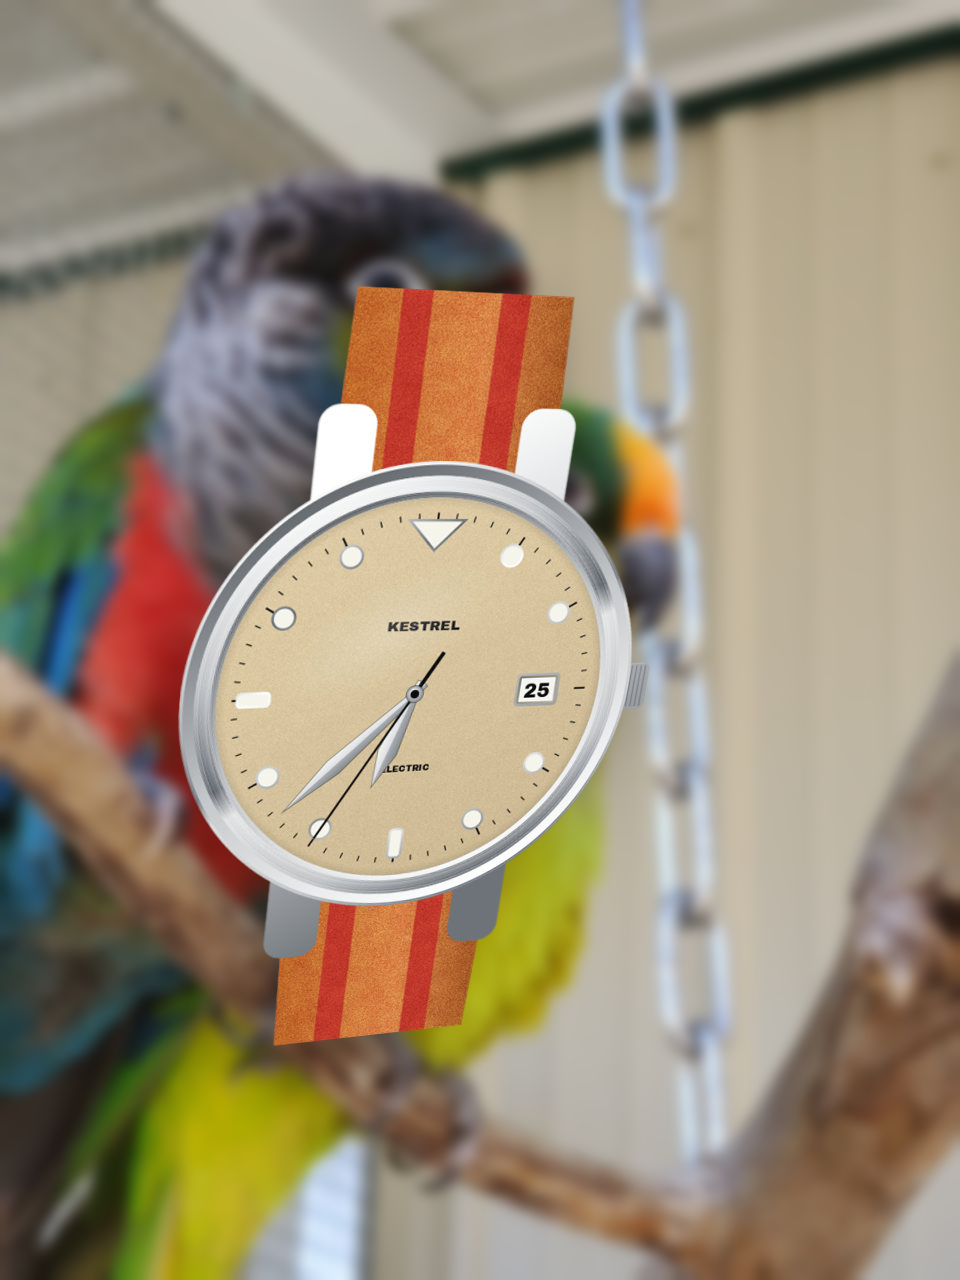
h=6 m=37 s=35
